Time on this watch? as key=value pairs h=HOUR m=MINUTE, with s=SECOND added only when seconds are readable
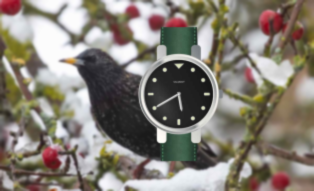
h=5 m=40
